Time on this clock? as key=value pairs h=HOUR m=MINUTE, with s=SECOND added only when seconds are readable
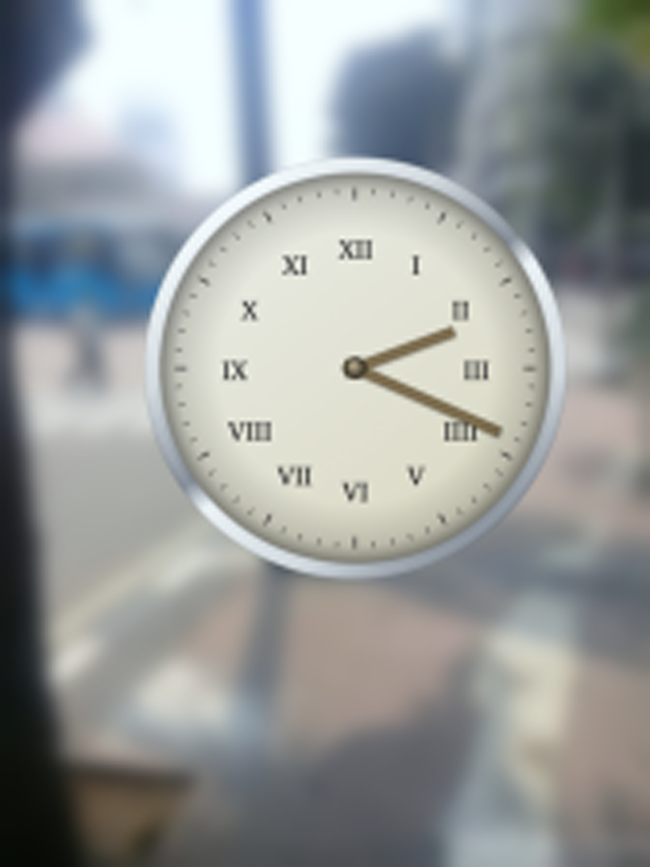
h=2 m=19
